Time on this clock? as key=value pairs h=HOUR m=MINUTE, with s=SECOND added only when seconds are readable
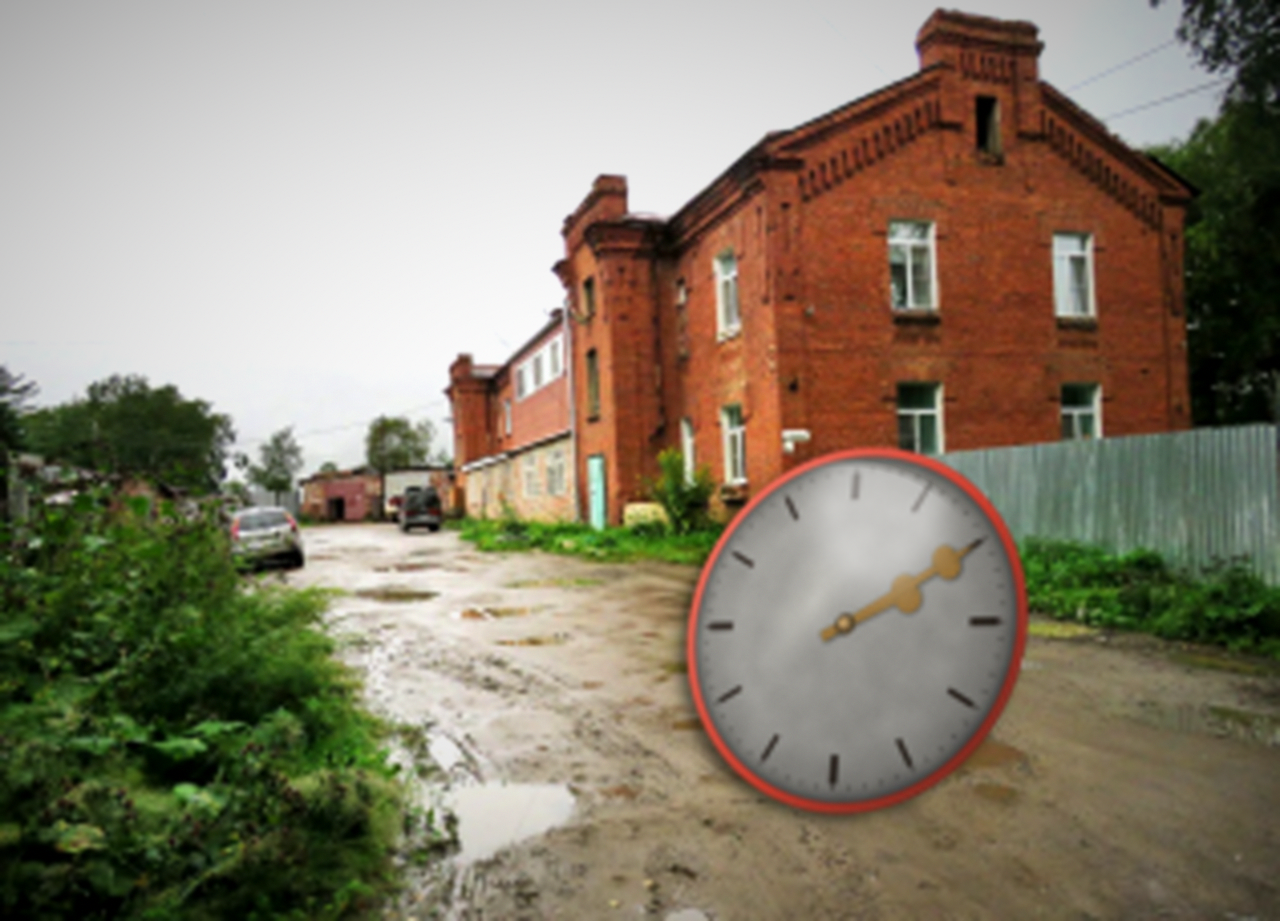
h=2 m=10
